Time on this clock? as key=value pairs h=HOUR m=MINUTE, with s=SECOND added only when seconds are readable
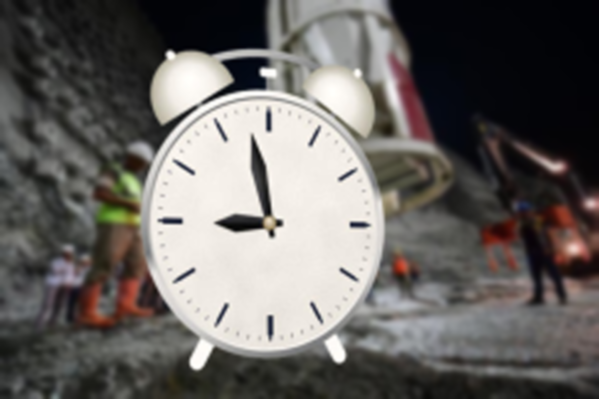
h=8 m=58
